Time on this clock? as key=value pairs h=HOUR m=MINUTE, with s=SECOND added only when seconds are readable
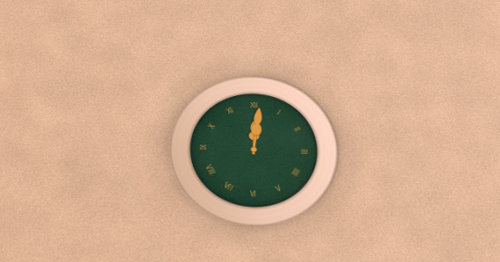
h=12 m=1
